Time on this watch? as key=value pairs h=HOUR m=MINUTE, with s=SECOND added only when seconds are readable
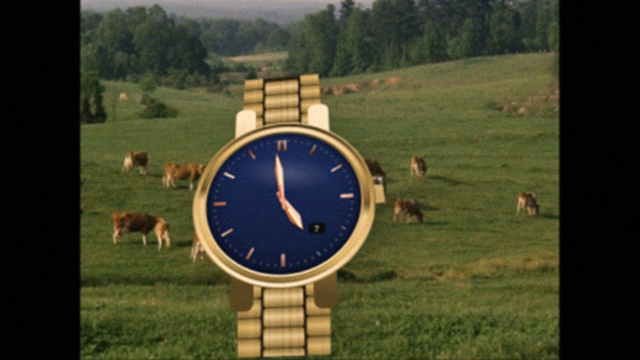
h=4 m=59
